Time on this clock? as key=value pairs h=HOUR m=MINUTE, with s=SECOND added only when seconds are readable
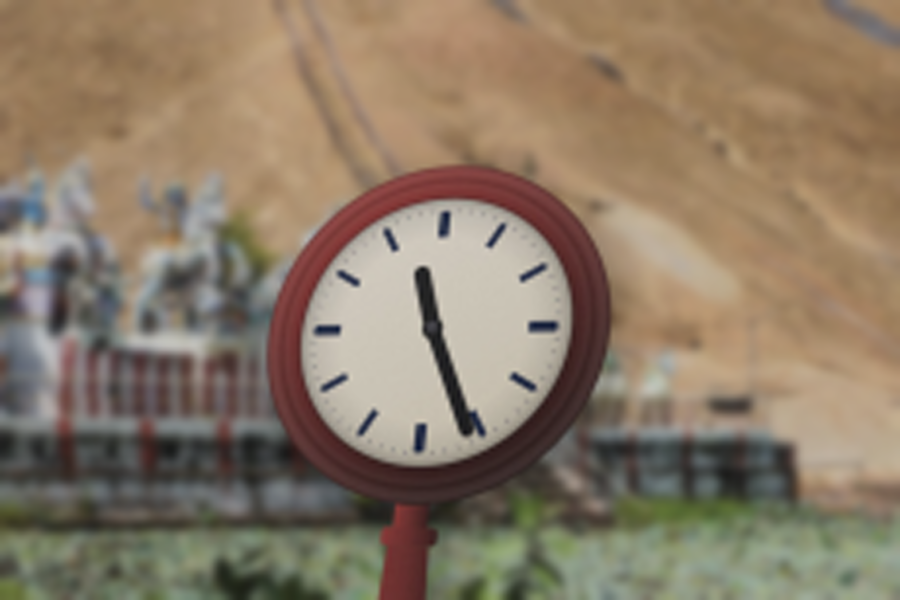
h=11 m=26
